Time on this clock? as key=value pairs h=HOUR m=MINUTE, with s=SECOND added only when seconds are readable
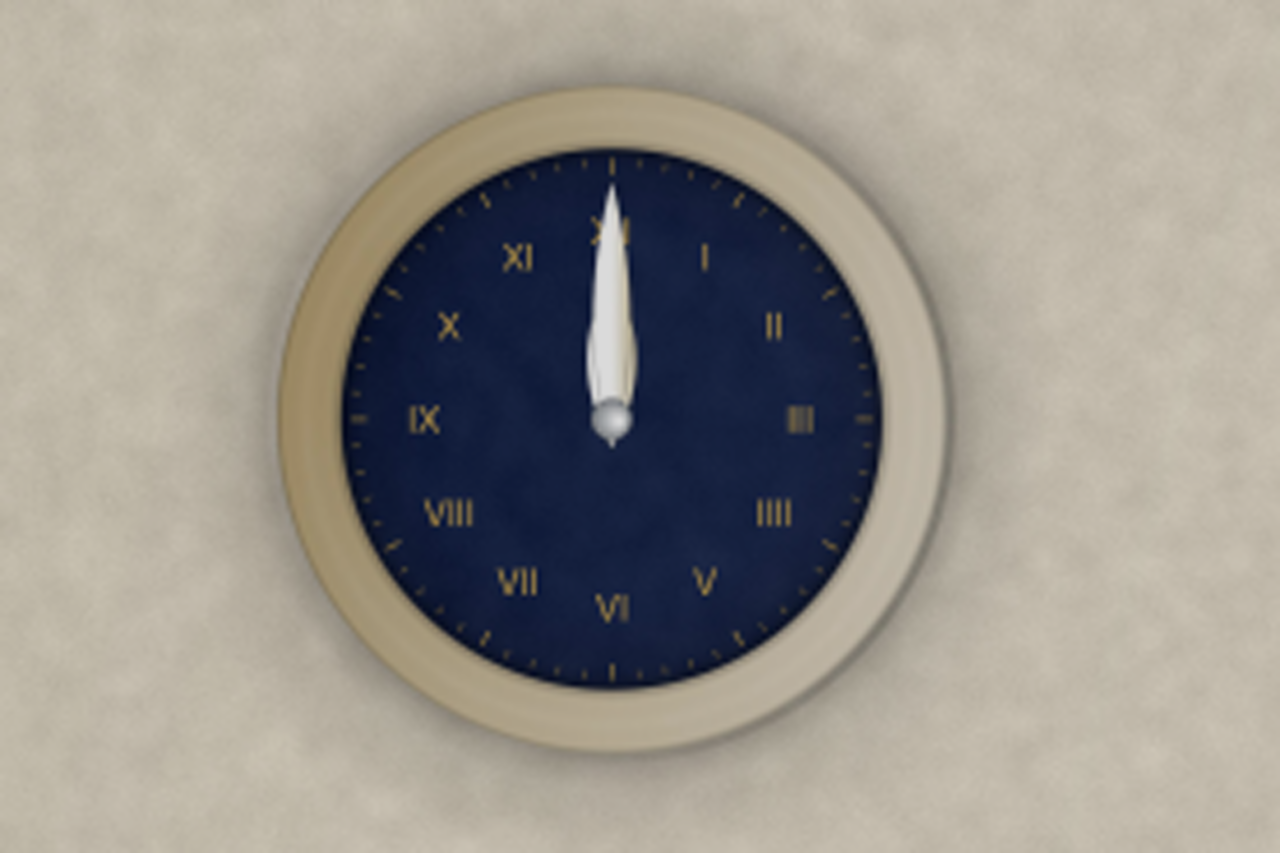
h=12 m=0
